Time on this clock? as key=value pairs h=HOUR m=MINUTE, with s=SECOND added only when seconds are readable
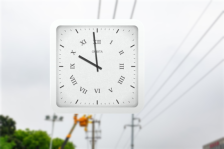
h=9 m=59
